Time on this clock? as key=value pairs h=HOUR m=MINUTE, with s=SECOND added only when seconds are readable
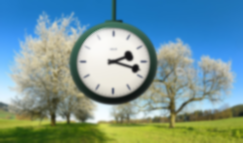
h=2 m=18
